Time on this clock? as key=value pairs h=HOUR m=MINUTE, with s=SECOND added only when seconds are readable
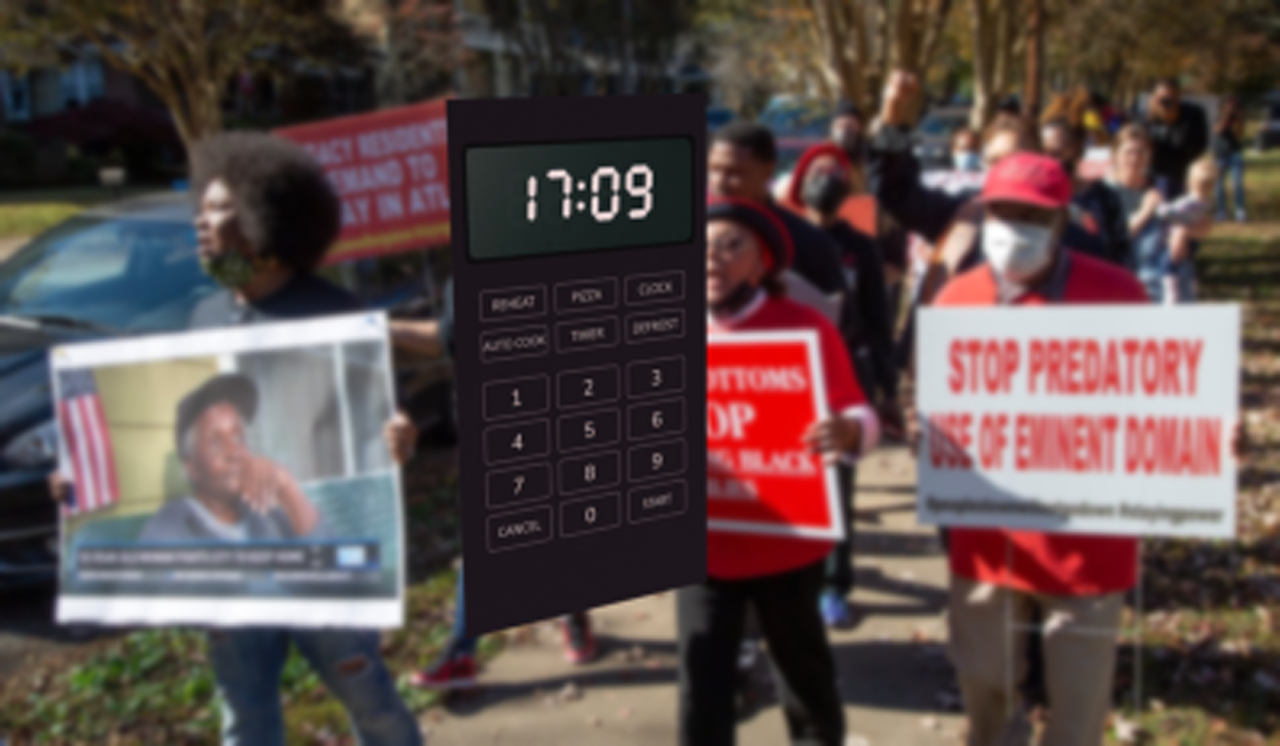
h=17 m=9
